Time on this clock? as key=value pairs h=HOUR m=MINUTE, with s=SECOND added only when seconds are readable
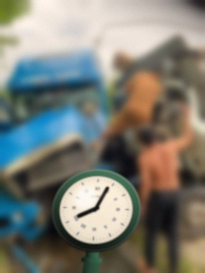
h=8 m=4
